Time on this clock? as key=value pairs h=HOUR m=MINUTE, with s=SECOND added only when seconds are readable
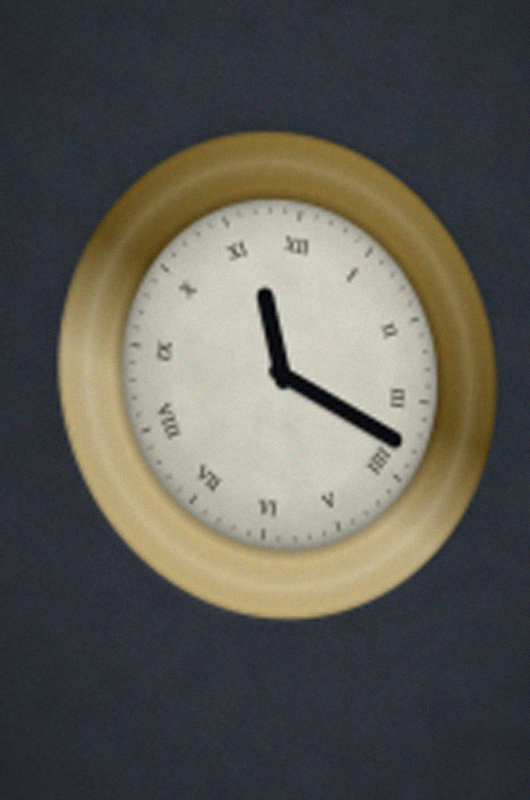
h=11 m=18
